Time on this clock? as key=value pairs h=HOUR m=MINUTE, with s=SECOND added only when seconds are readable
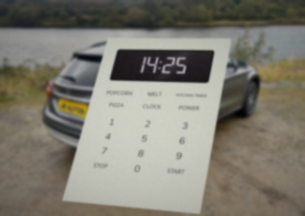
h=14 m=25
